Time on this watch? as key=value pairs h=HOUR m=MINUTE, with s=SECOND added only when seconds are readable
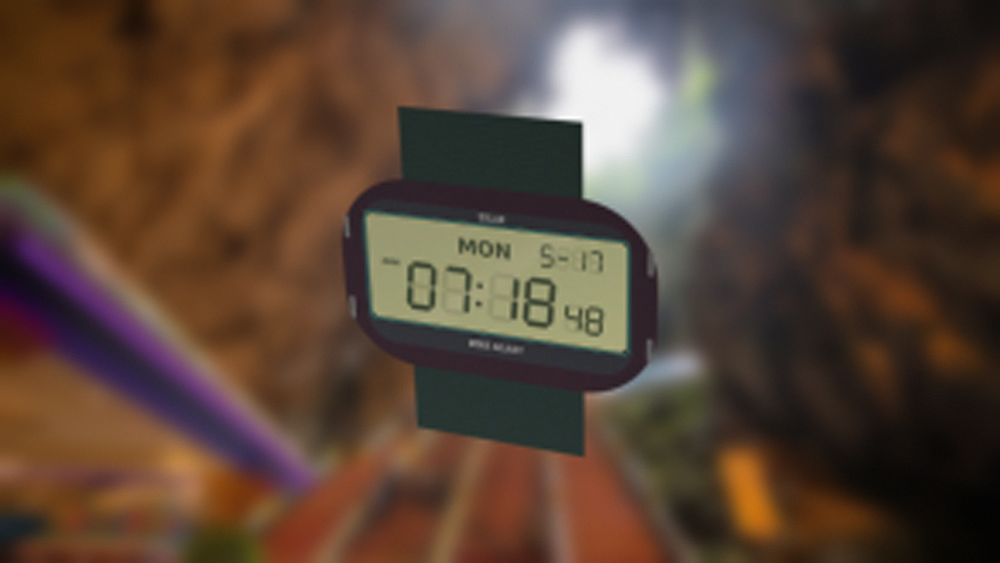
h=7 m=18 s=48
